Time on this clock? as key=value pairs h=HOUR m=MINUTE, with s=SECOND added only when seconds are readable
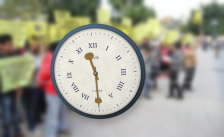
h=11 m=30
